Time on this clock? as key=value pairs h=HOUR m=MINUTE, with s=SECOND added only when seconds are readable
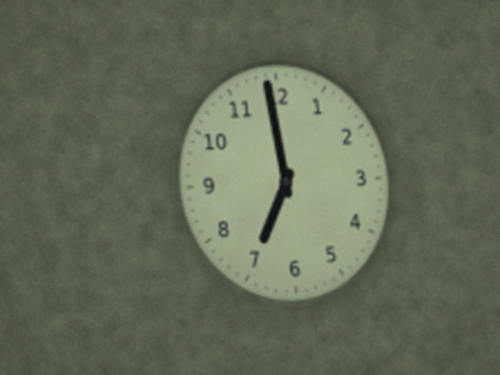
h=6 m=59
